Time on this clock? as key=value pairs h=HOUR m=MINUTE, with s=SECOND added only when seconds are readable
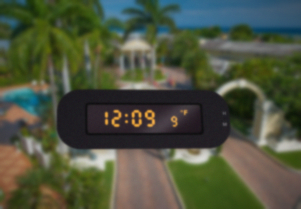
h=12 m=9
